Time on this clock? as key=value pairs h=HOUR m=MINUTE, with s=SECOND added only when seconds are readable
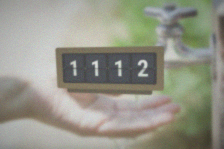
h=11 m=12
